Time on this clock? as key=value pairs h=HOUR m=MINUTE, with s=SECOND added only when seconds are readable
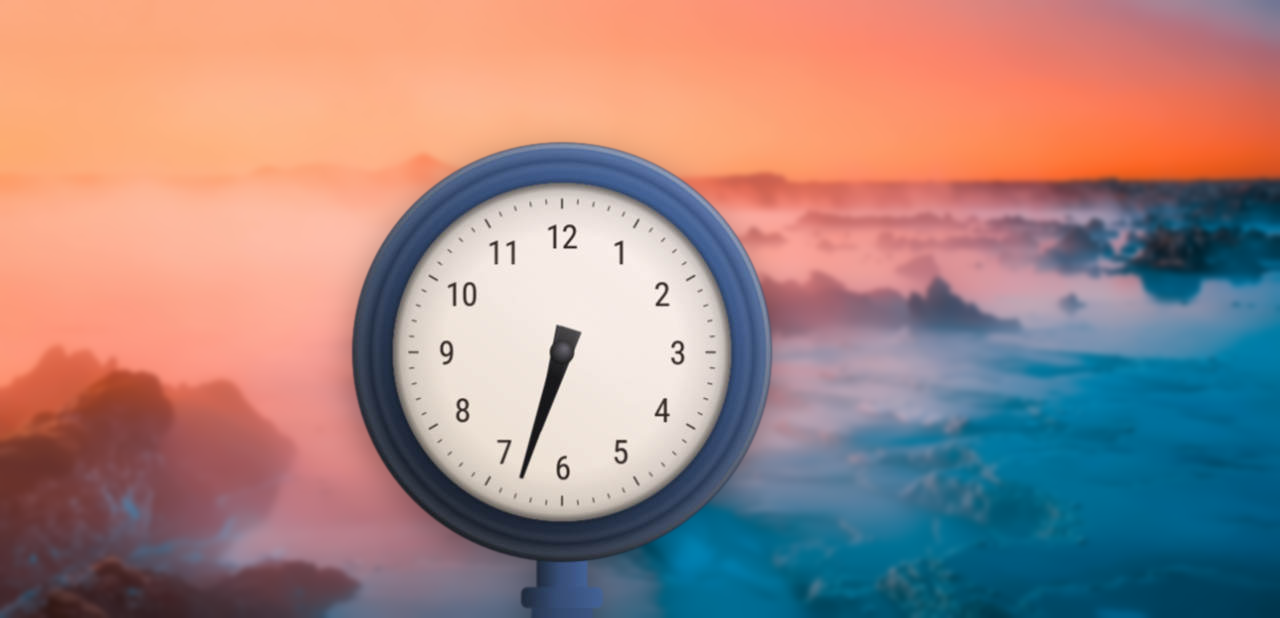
h=6 m=33
